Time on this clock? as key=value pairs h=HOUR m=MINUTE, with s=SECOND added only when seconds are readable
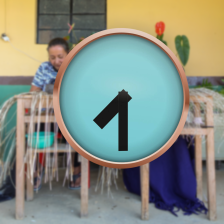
h=7 m=30
